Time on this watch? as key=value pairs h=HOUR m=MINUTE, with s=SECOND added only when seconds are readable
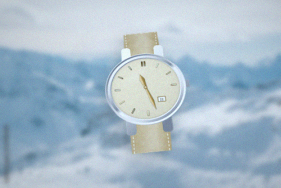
h=11 m=27
